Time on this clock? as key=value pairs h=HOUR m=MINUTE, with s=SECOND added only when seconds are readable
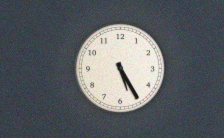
h=5 m=25
